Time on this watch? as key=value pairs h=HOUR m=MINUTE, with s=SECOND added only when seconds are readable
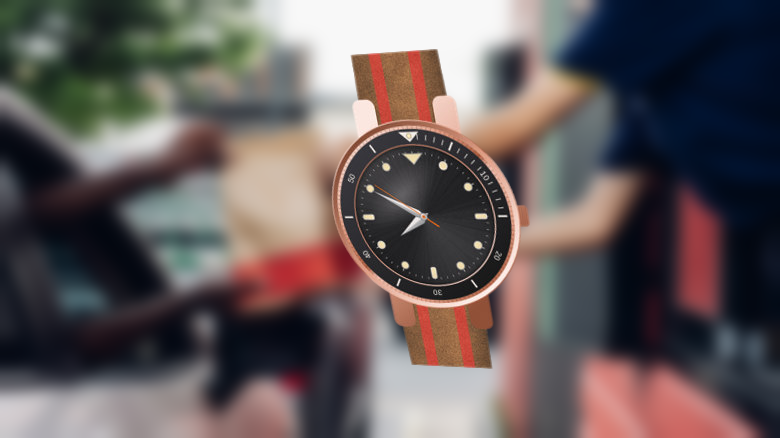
h=7 m=49 s=51
